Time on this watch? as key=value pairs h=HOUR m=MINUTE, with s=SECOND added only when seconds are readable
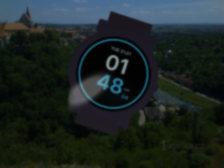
h=1 m=48
